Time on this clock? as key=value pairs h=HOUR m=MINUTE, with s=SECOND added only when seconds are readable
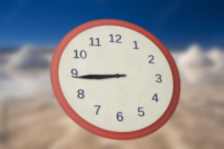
h=8 m=44
